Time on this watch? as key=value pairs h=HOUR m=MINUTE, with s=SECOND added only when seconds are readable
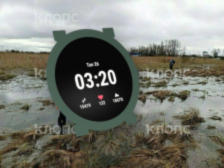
h=3 m=20
